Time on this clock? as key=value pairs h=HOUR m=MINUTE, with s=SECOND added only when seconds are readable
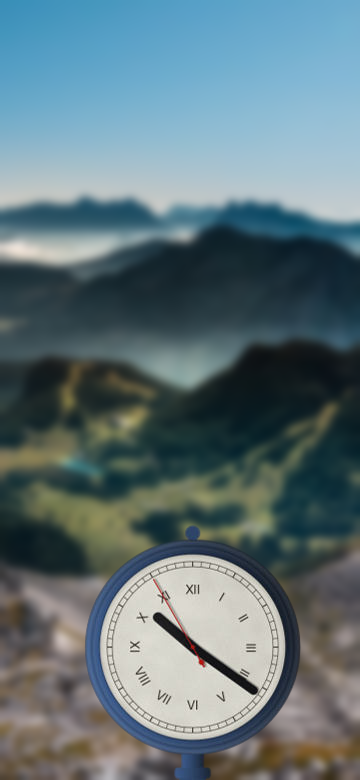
h=10 m=20 s=55
